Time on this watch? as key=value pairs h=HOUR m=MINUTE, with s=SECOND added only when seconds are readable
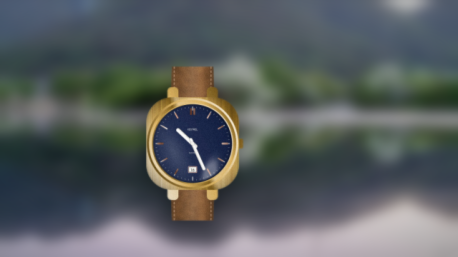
h=10 m=26
